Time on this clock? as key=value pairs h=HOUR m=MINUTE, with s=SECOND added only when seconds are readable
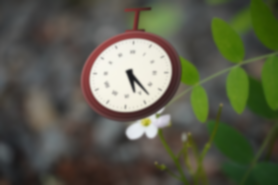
h=5 m=23
